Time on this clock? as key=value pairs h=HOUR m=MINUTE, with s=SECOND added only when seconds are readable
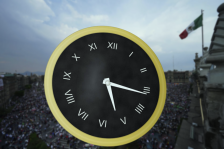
h=5 m=16
